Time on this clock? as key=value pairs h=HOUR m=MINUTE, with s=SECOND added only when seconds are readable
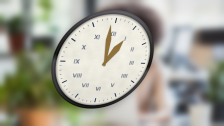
h=12 m=59
